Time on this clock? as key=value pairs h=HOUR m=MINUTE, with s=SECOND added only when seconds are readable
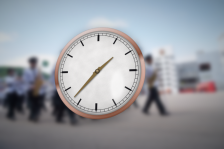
h=1 m=37
